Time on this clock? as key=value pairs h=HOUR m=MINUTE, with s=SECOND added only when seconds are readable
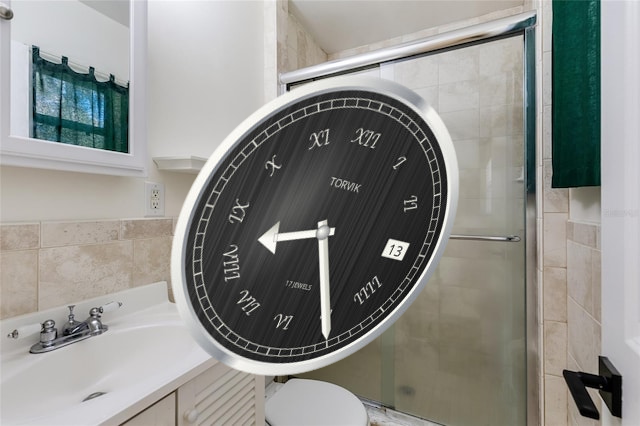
h=8 m=25
